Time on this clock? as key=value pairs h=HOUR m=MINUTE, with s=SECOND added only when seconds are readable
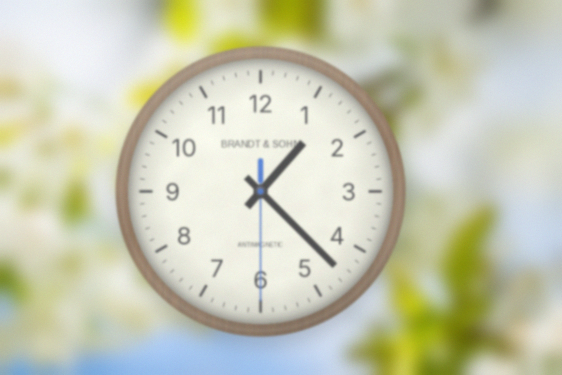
h=1 m=22 s=30
